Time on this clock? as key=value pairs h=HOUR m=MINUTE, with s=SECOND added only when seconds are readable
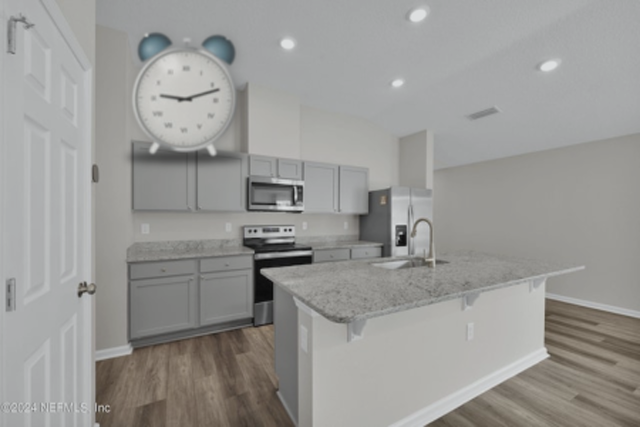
h=9 m=12
